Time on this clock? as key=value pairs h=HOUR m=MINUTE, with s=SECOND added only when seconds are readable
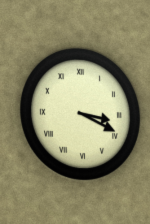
h=3 m=19
